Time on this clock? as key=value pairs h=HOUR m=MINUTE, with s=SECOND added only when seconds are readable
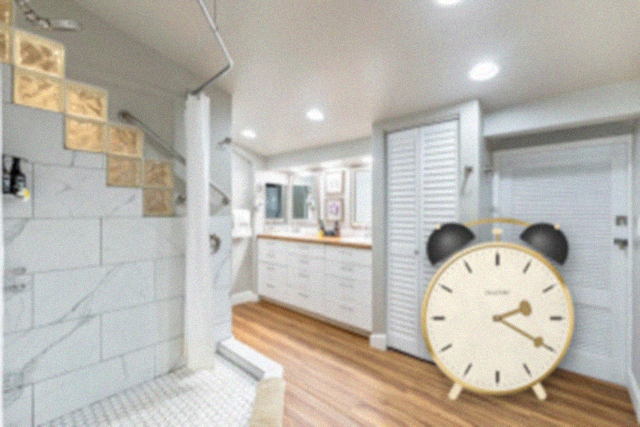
h=2 m=20
